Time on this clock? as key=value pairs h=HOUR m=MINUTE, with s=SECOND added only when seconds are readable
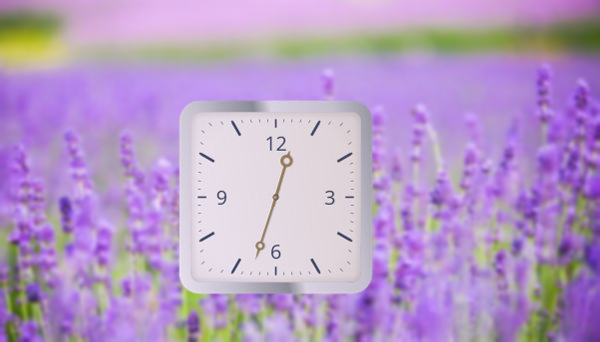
h=12 m=33
